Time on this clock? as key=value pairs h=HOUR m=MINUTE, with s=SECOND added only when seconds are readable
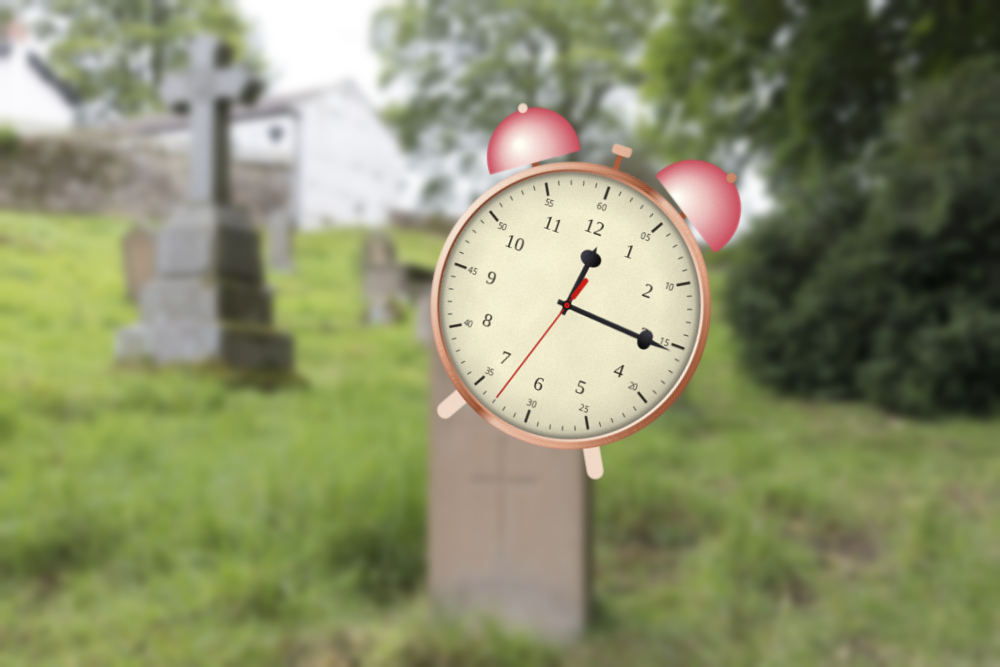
h=12 m=15 s=33
